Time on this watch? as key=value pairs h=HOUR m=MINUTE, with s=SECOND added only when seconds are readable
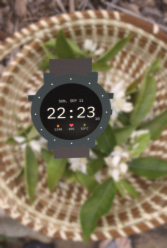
h=22 m=23
